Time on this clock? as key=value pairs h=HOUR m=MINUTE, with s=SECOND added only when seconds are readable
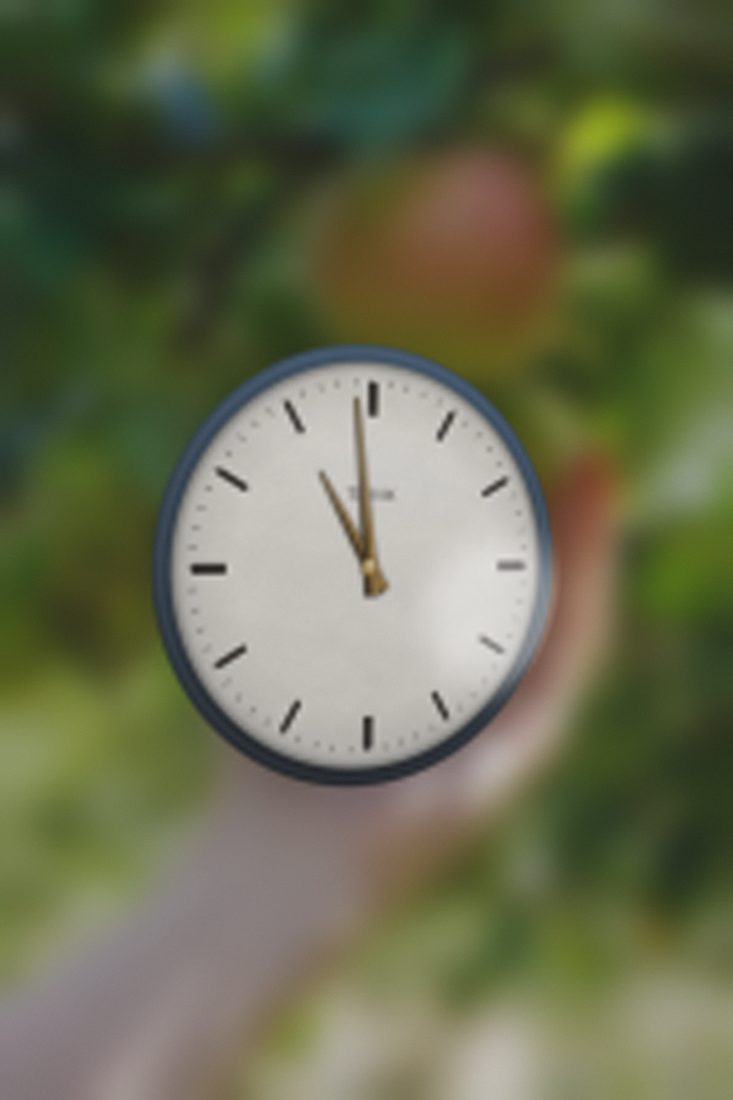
h=10 m=59
